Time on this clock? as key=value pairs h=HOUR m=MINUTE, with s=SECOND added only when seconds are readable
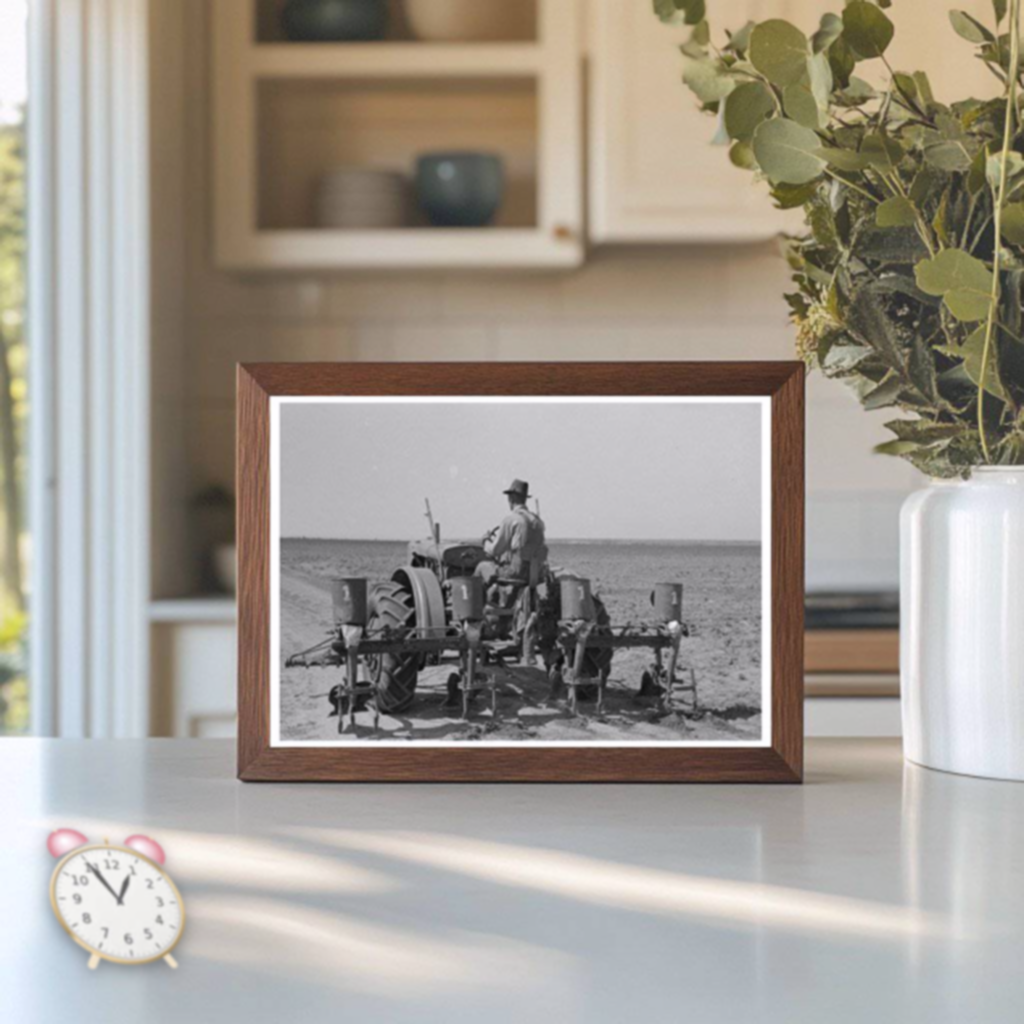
h=12 m=55
